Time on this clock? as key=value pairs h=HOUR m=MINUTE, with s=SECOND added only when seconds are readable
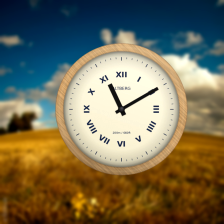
h=11 m=10
